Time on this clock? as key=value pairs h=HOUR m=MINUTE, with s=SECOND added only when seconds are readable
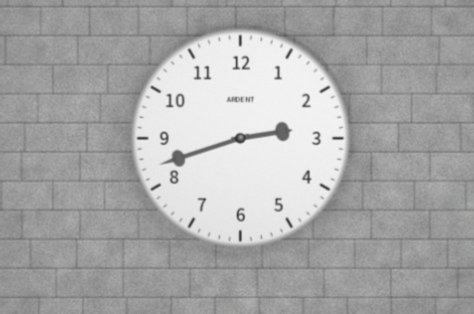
h=2 m=42
